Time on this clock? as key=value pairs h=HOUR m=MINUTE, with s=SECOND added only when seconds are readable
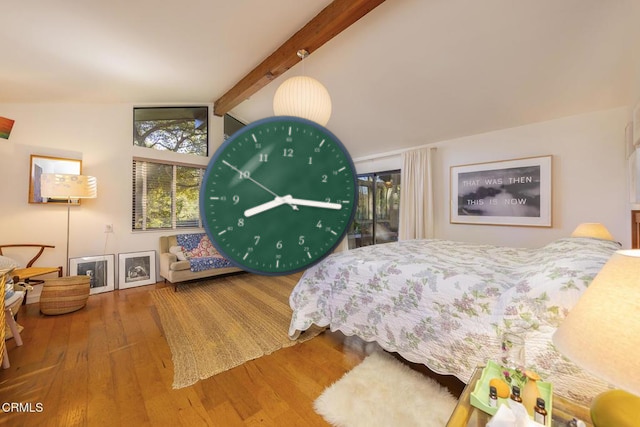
h=8 m=15 s=50
